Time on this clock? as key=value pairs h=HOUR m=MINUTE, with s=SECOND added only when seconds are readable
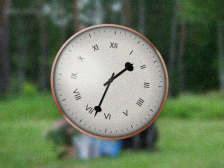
h=1 m=33
